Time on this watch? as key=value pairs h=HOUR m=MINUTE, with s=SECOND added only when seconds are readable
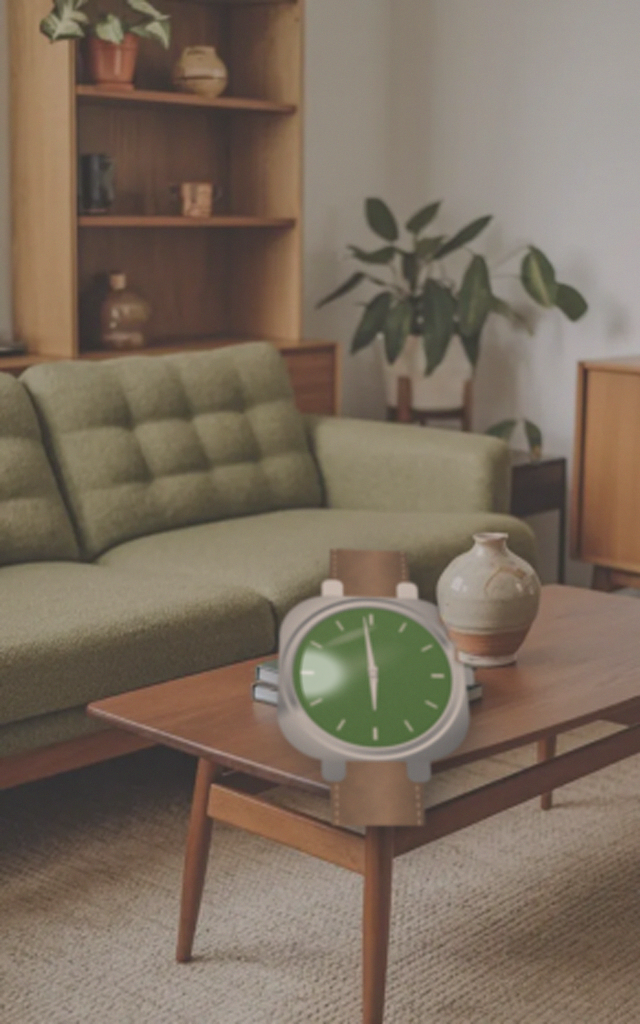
h=5 m=59
